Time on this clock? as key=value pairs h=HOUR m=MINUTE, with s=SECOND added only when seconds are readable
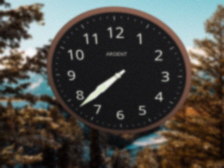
h=7 m=38
